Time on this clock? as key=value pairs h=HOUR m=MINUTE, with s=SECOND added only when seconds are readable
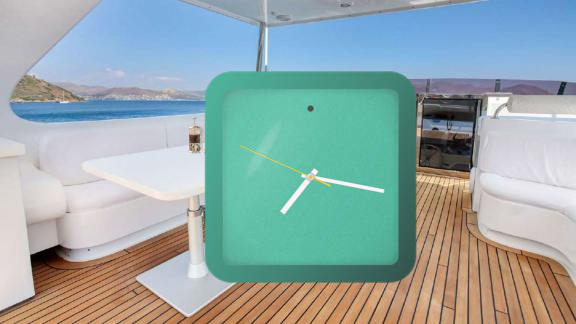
h=7 m=16 s=49
